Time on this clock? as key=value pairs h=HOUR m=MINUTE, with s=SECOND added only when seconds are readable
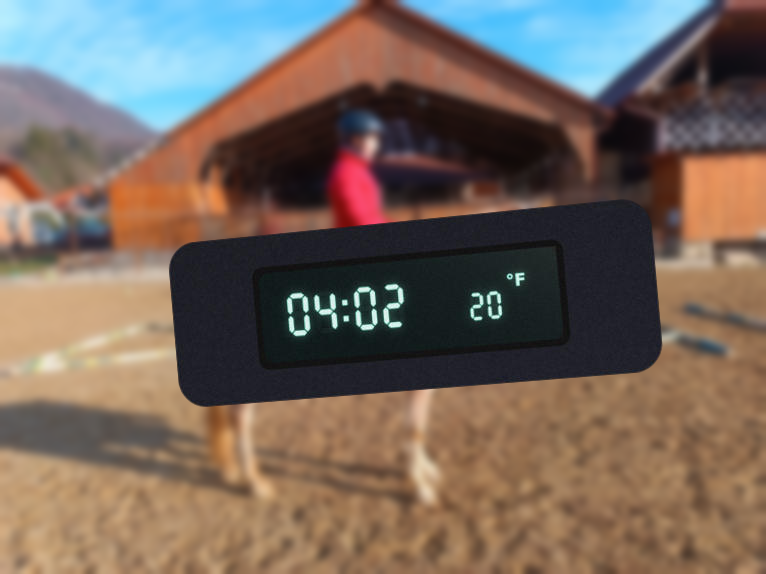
h=4 m=2
